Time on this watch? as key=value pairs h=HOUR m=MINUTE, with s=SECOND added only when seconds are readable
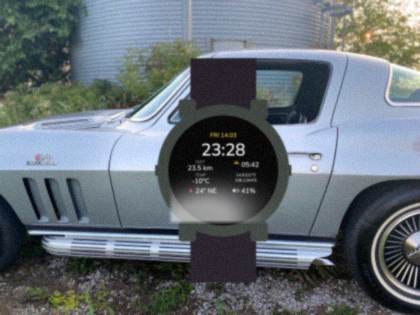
h=23 m=28
